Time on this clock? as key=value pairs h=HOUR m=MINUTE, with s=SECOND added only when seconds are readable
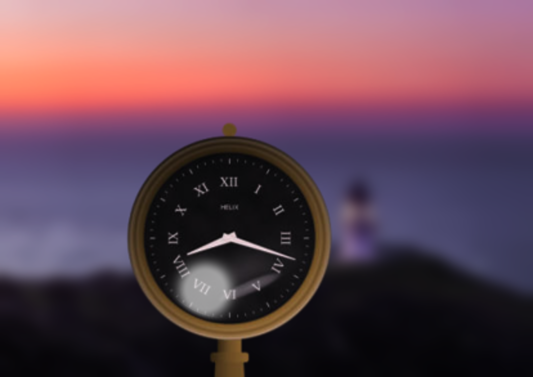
h=8 m=18
